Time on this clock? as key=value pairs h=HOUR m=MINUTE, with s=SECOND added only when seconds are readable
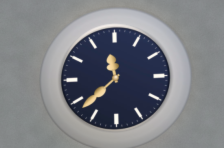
h=11 m=38
